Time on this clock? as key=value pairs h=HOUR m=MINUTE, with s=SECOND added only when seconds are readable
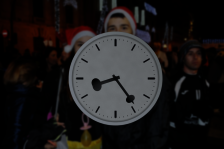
h=8 m=24
